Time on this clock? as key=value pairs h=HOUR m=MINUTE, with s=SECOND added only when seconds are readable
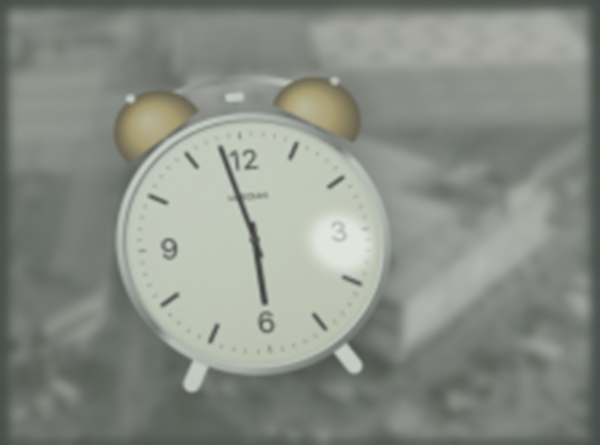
h=5 m=58
